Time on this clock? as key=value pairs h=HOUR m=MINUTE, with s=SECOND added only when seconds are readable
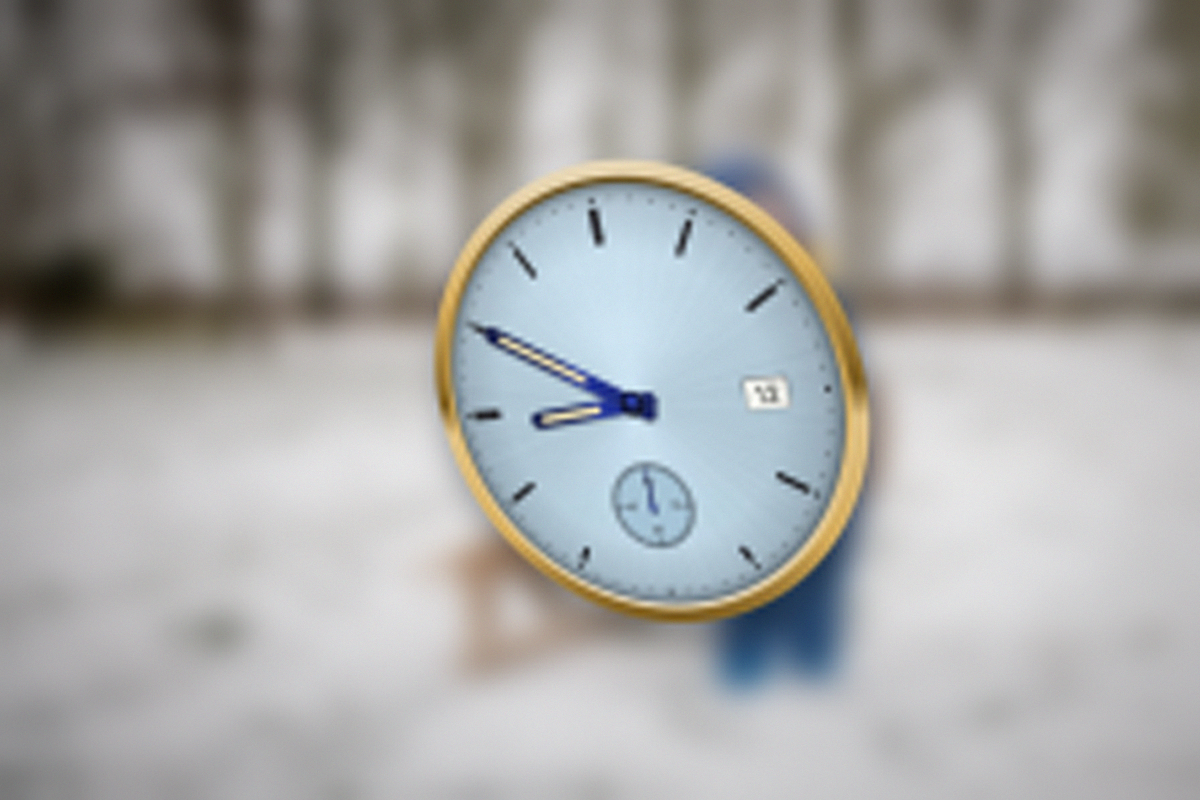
h=8 m=50
